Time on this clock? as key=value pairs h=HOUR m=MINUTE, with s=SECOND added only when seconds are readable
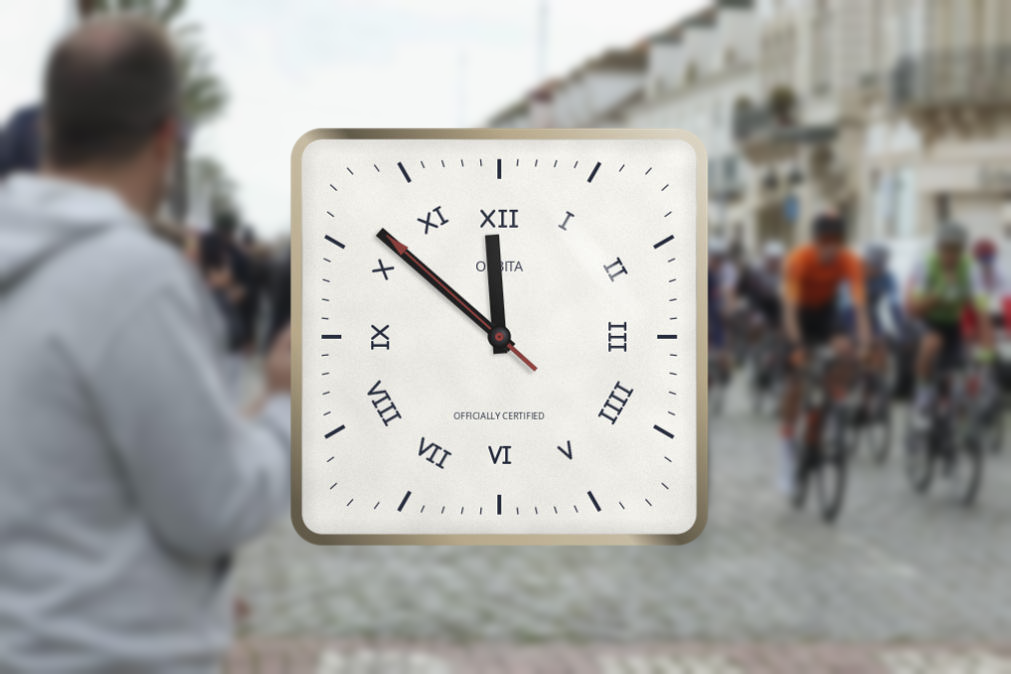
h=11 m=51 s=52
